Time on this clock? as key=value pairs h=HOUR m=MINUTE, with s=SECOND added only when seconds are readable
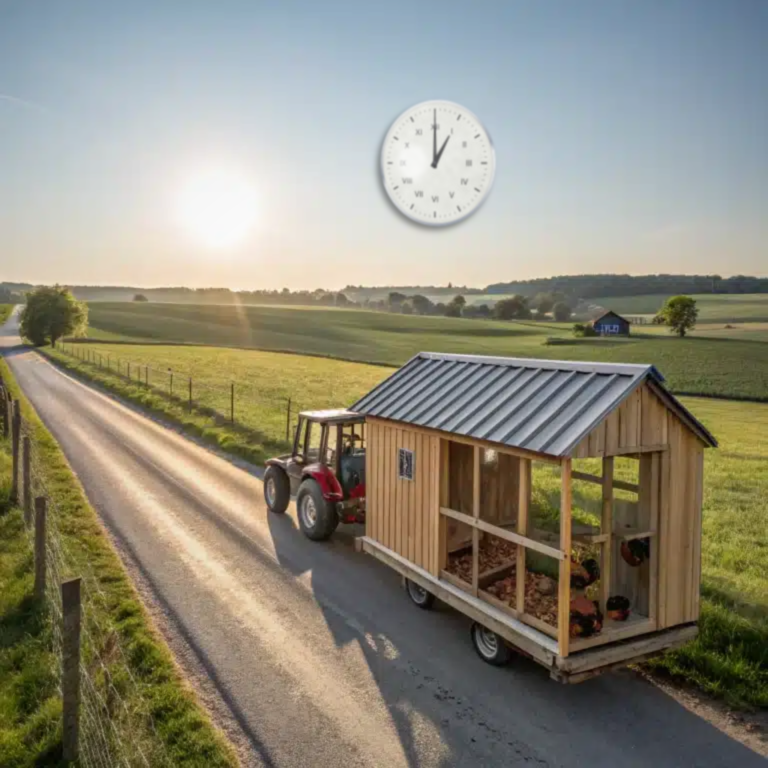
h=1 m=0
